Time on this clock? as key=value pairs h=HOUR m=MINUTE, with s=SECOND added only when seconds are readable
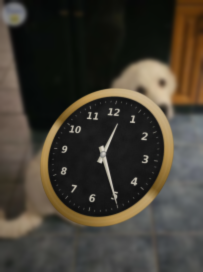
h=12 m=25
